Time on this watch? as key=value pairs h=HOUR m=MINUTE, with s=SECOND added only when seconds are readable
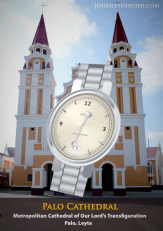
h=12 m=32
